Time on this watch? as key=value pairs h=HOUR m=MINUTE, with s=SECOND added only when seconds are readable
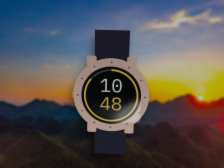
h=10 m=48
